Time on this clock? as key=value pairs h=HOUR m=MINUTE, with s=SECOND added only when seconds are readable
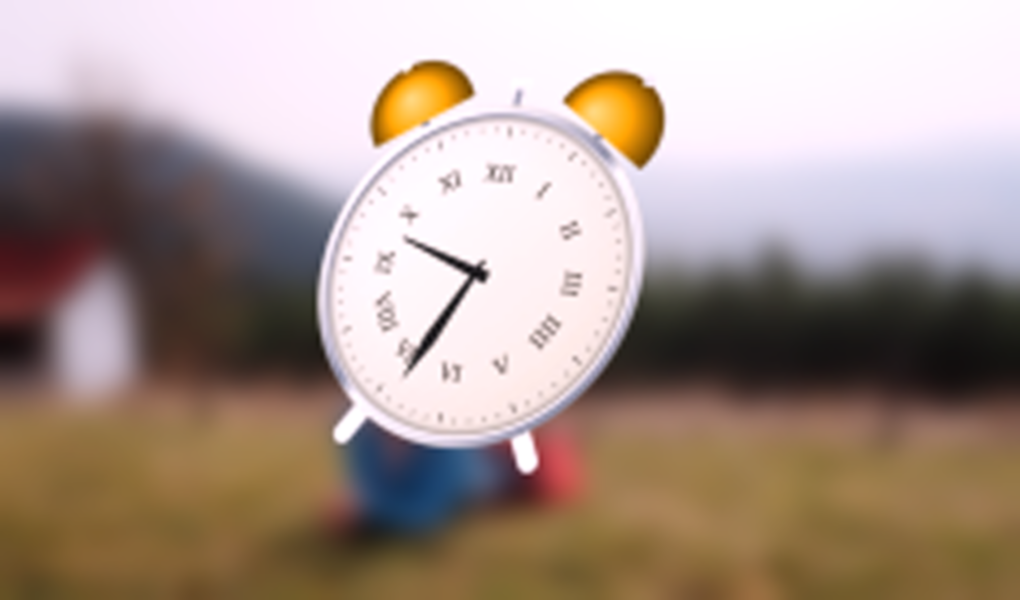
h=9 m=34
